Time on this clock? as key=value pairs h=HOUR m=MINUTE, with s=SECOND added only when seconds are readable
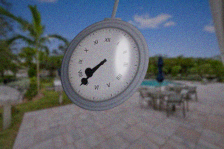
h=7 m=36
